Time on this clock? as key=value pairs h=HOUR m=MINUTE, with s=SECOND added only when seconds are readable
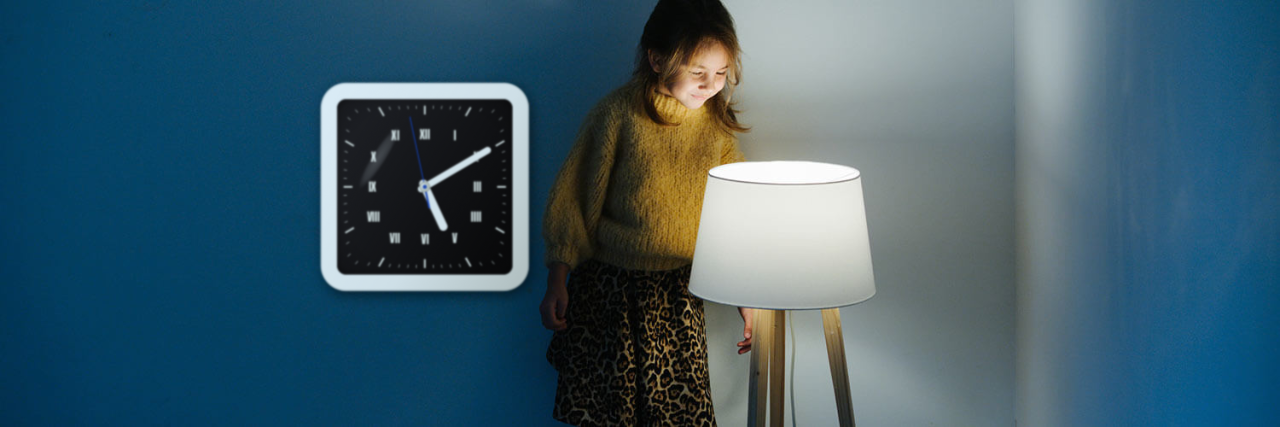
h=5 m=9 s=58
